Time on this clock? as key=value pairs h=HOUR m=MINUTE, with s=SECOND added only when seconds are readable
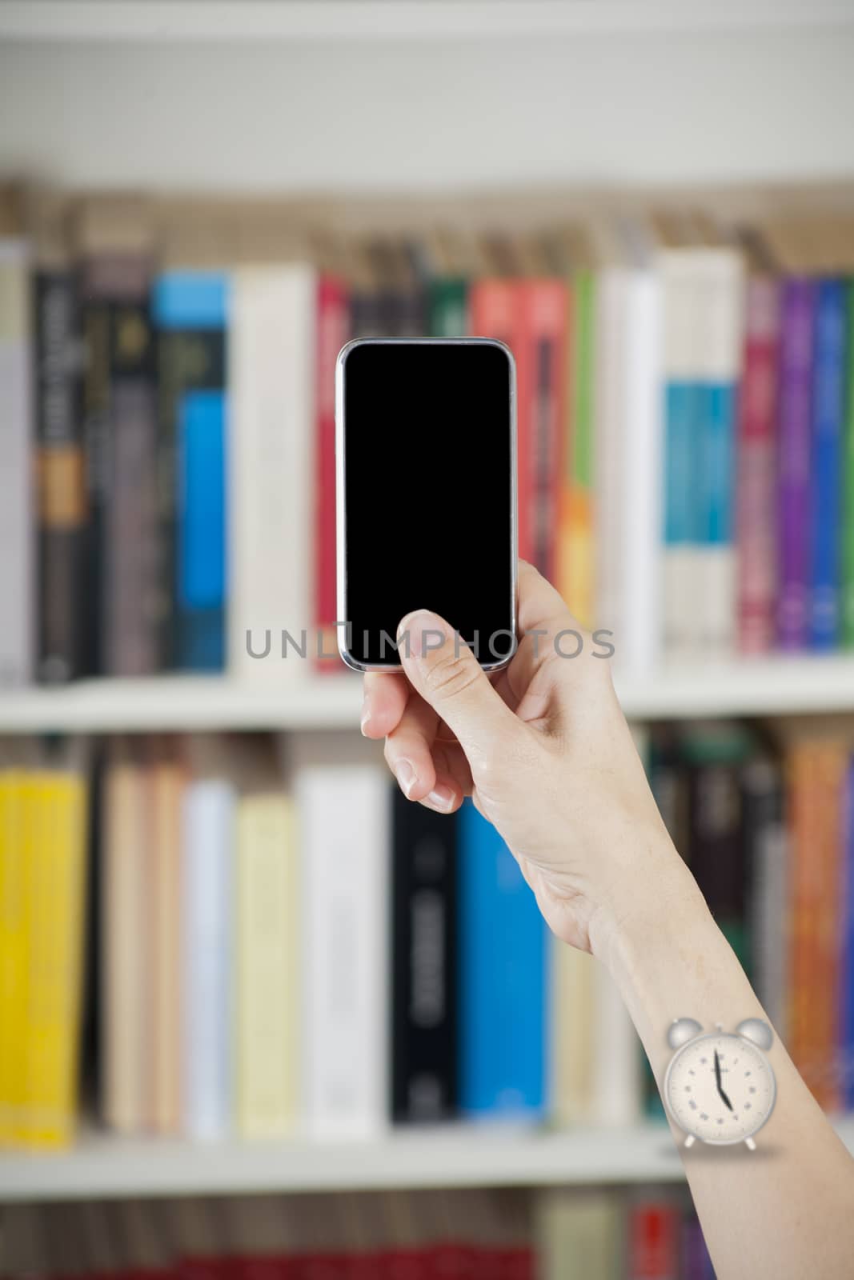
h=4 m=59
